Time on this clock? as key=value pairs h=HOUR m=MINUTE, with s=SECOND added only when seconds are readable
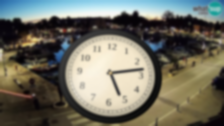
h=5 m=13
